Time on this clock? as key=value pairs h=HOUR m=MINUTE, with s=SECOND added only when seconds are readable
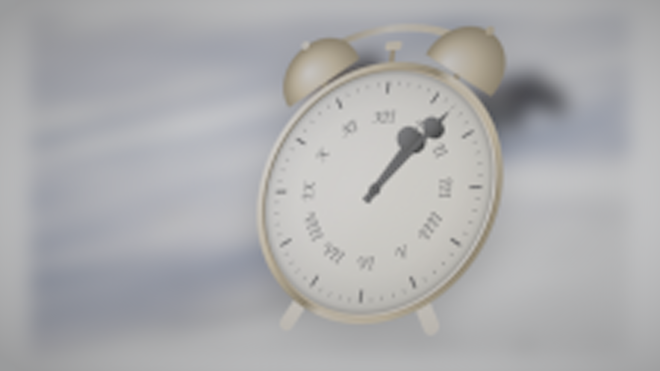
h=1 m=7
